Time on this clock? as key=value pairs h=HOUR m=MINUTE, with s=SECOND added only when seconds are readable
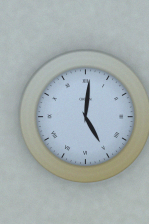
h=5 m=1
